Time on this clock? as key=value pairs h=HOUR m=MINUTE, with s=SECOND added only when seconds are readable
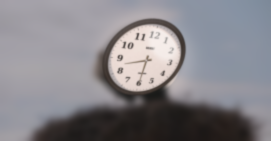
h=8 m=30
